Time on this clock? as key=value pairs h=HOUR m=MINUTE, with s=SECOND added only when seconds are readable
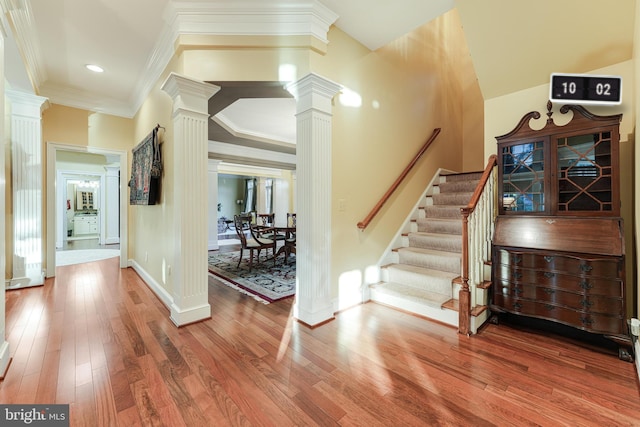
h=10 m=2
